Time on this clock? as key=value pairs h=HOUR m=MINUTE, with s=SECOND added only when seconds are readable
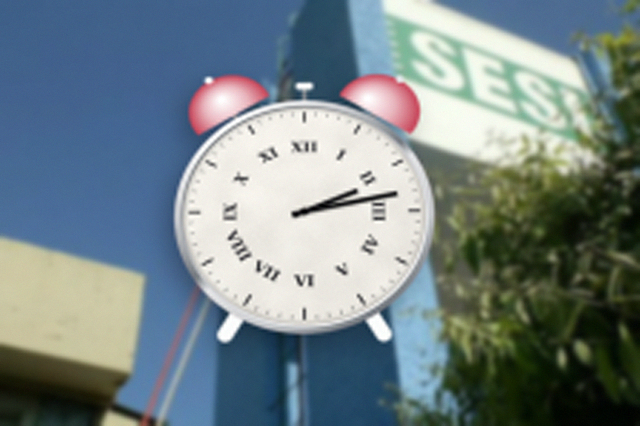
h=2 m=13
